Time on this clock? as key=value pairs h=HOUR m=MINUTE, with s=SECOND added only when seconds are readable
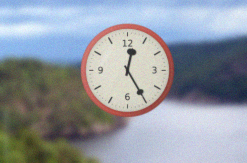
h=12 m=25
